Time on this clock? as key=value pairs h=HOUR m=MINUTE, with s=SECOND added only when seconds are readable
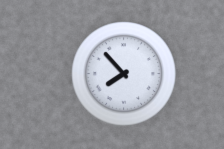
h=7 m=53
